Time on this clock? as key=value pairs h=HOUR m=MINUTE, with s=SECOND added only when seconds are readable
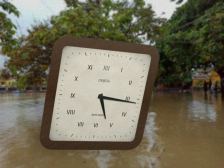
h=5 m=16
